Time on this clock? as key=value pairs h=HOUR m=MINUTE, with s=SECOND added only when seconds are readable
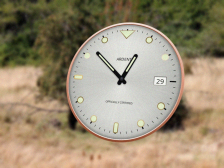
h=12 m=52
